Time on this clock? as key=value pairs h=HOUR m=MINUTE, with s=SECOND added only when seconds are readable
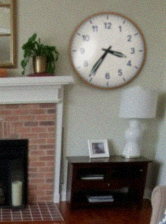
h=3 m=36
